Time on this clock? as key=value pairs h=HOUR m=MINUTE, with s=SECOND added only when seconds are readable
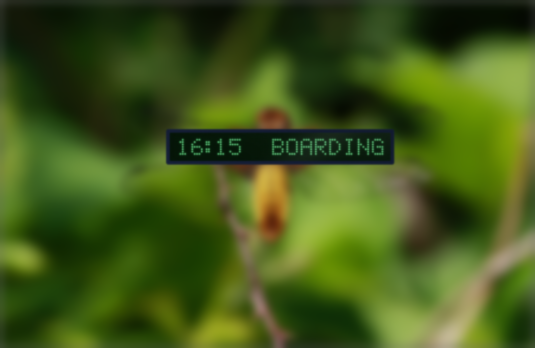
h=16 m=15
